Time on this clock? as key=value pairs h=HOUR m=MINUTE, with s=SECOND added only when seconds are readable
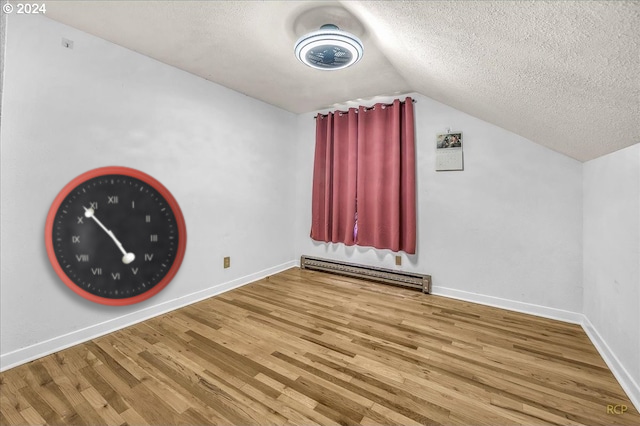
h=4 m=53
